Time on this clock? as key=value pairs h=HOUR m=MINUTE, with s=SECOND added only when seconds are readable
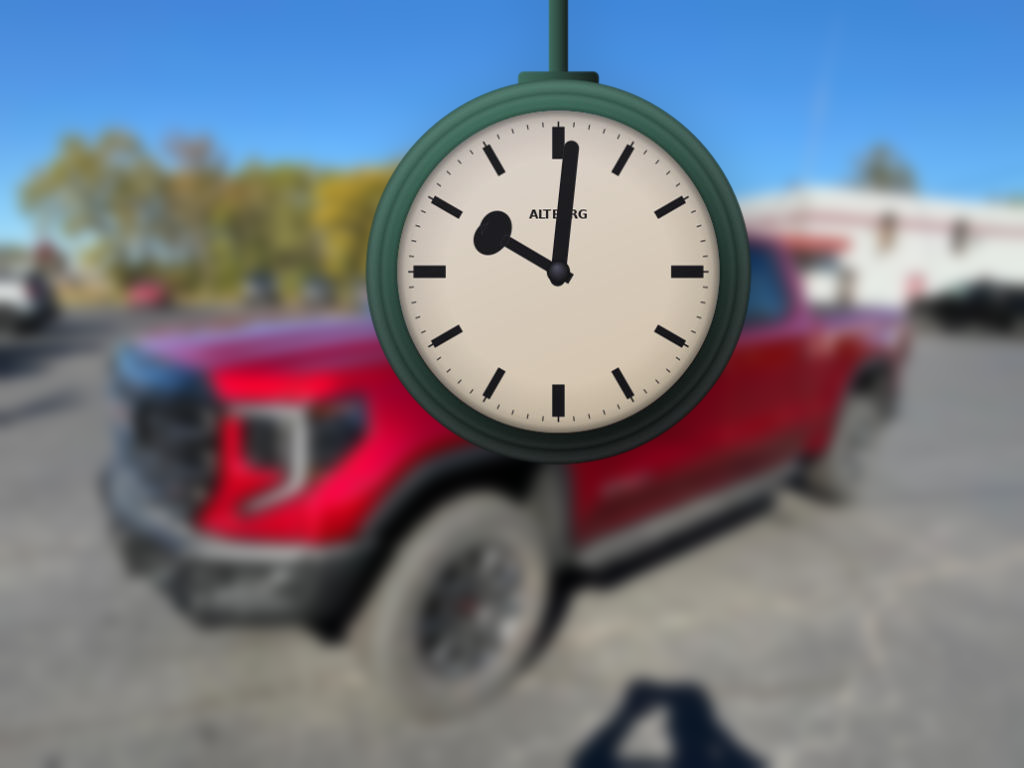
h=10 m=1
